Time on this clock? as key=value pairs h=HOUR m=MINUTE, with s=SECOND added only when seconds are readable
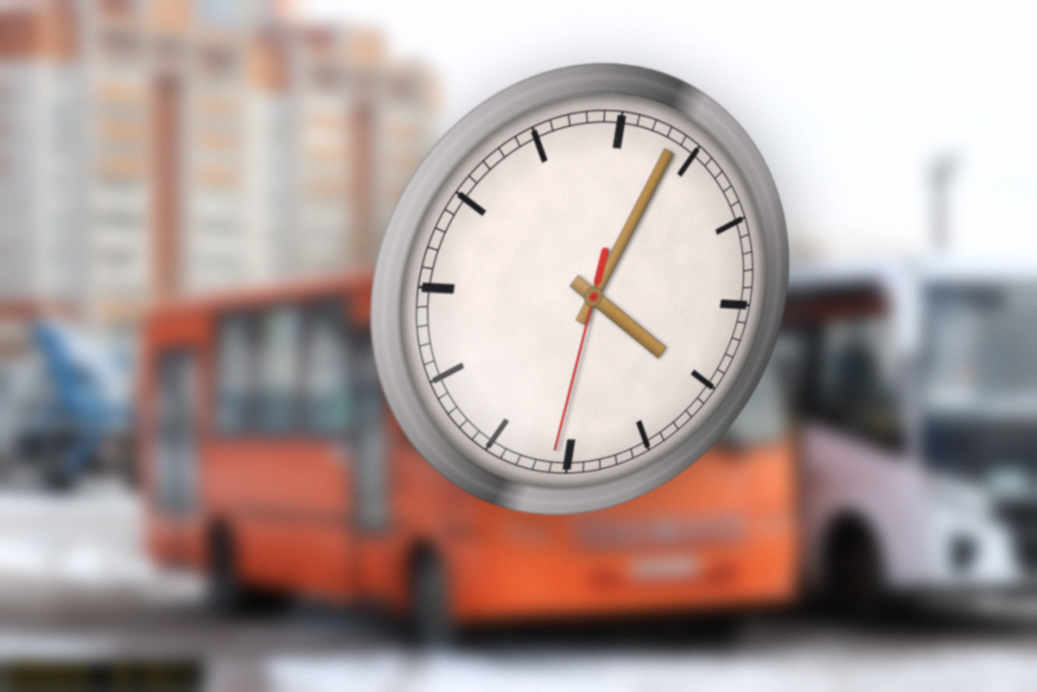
h=4 m=3 s=31
